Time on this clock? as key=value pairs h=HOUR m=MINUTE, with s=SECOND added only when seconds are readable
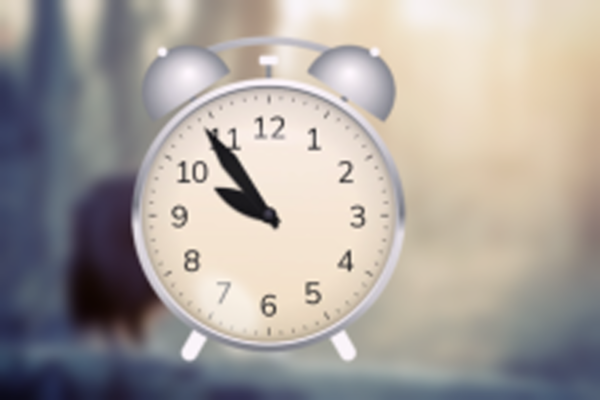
h=9 m=54
